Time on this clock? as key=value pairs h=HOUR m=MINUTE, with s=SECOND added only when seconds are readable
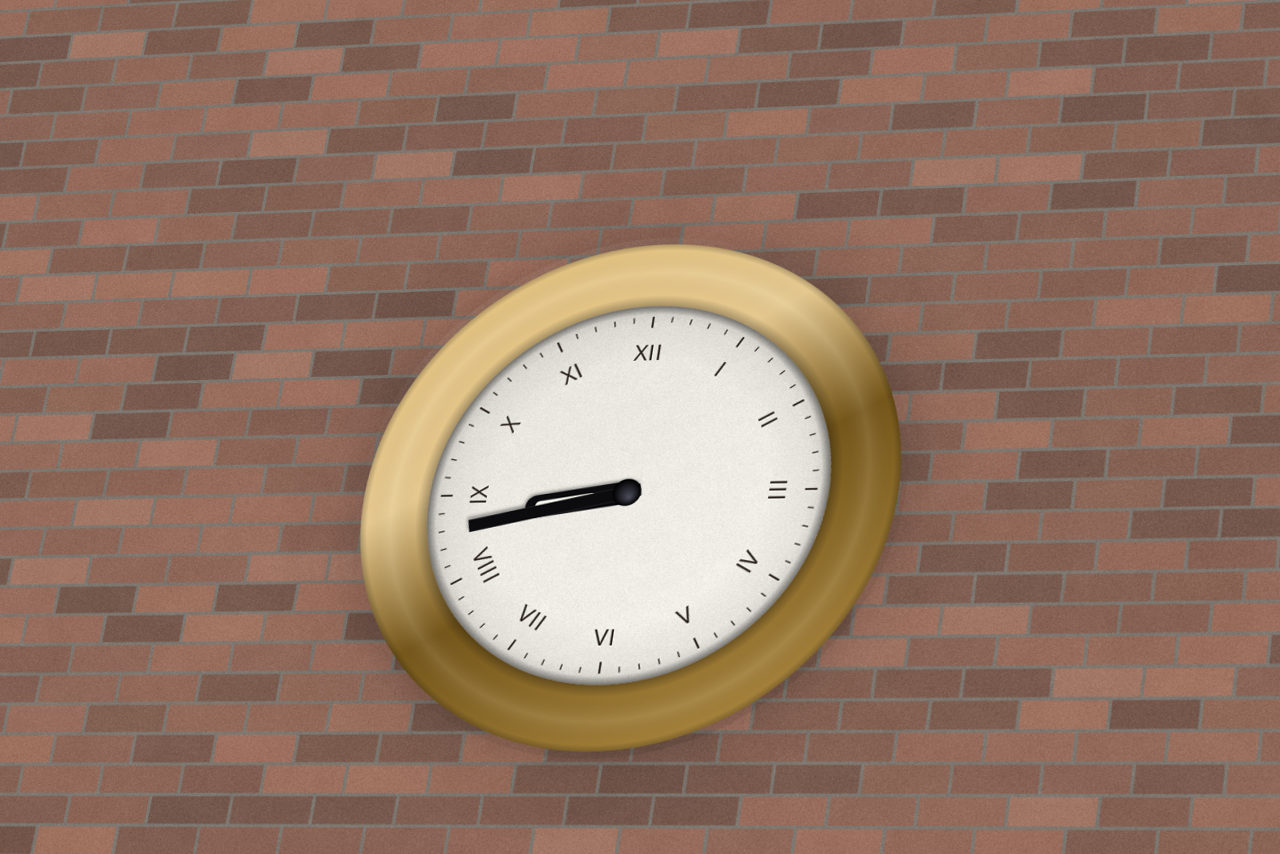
h=8 m=43
